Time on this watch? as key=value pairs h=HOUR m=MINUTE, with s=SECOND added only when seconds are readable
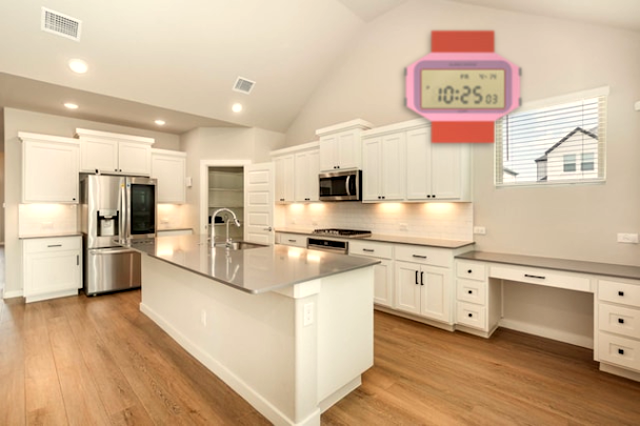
h=10 m=25
